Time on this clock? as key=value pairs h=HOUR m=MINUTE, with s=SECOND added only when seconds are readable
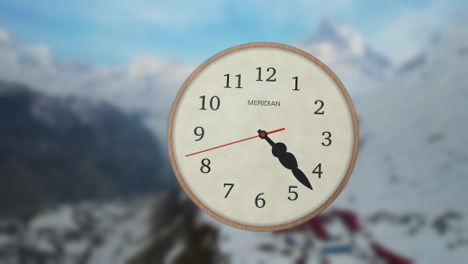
h=4 m=22 s=42
